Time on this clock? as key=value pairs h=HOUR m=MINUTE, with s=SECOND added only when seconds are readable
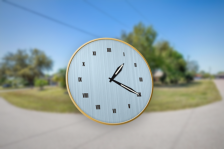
h=1 m=20
